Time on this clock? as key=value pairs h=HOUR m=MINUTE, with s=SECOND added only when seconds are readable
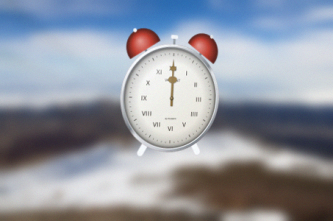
h=12 m=0
